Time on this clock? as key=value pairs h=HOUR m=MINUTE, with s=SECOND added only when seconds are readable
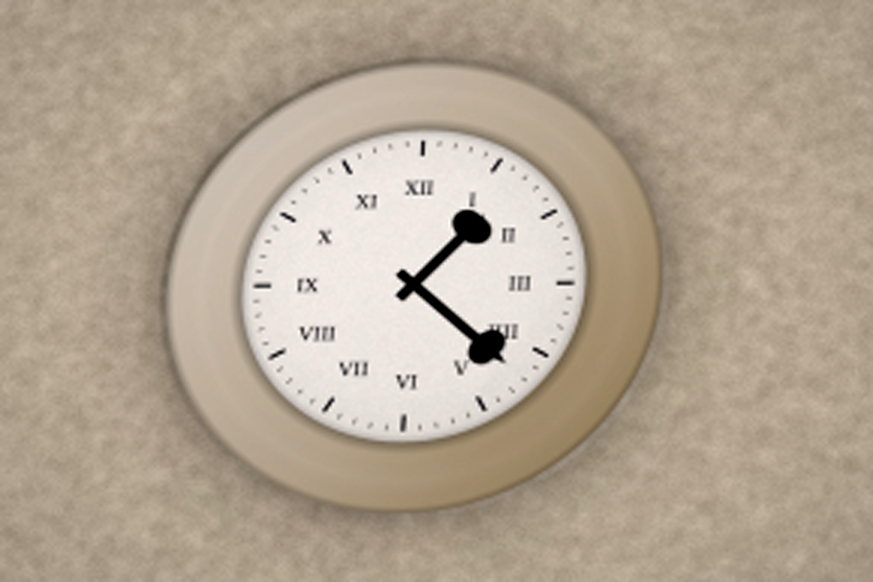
h=1 m=22
